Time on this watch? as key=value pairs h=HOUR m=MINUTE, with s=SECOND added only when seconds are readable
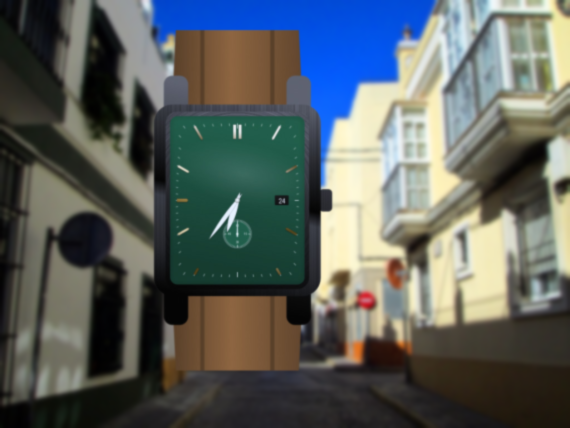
h=6 m=36
